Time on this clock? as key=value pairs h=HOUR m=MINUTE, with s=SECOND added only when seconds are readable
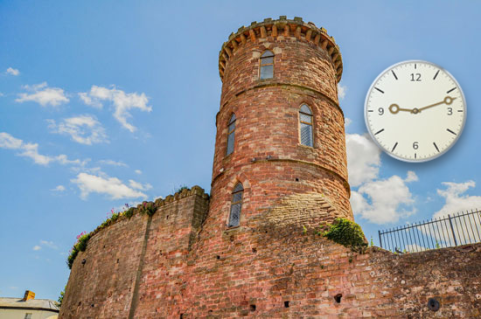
h=9 m=12
